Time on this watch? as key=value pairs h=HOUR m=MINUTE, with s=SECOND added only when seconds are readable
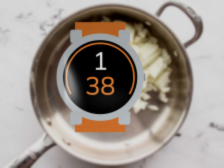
h=1 m=38
